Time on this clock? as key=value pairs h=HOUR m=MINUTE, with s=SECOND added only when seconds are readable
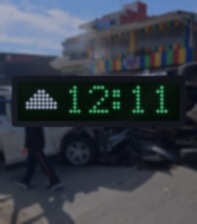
h=12 m=11
